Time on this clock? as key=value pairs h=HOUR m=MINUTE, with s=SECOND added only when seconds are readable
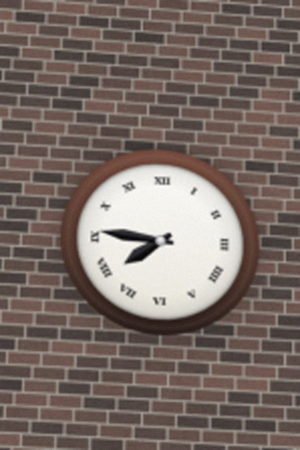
h=7 m=46
